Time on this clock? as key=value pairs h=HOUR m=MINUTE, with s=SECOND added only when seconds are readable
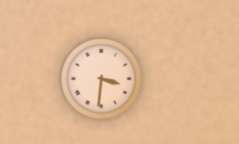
h=3 m=31
